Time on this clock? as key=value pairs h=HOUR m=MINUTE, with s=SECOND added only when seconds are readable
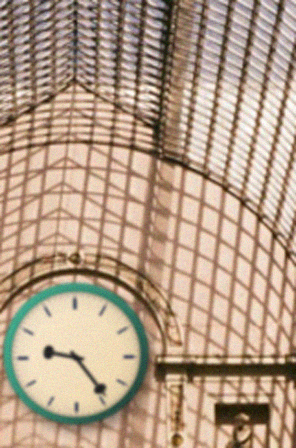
h=9 m=24
